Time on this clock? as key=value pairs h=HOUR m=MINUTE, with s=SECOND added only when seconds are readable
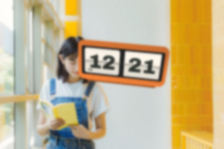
h=12 m=21
